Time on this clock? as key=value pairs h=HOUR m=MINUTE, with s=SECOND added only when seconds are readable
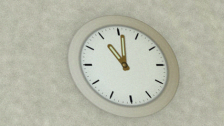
h=11 m=1
